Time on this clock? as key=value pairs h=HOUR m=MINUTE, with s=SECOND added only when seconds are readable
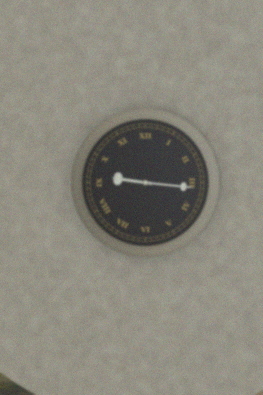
h=9 m=16
